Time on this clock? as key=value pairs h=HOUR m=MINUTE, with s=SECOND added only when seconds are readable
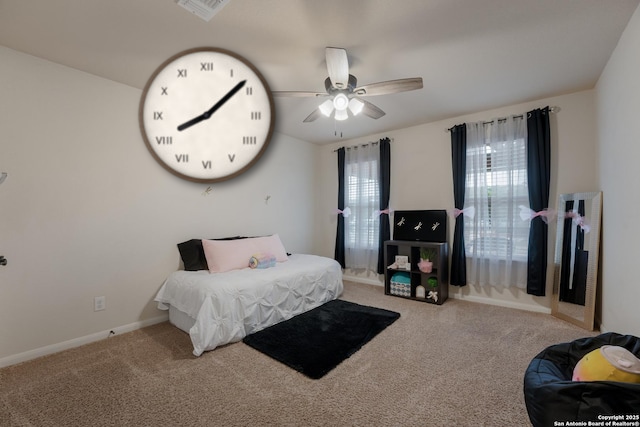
h=8 m=8
